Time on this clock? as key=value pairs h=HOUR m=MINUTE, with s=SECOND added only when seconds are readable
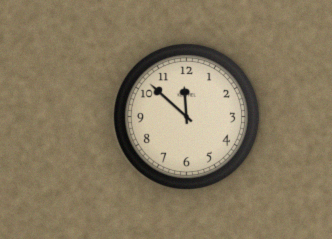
h=11 m=52
